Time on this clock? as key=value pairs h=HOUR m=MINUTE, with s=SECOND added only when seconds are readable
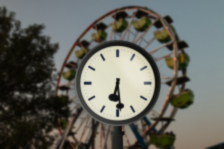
h=6 m=29
